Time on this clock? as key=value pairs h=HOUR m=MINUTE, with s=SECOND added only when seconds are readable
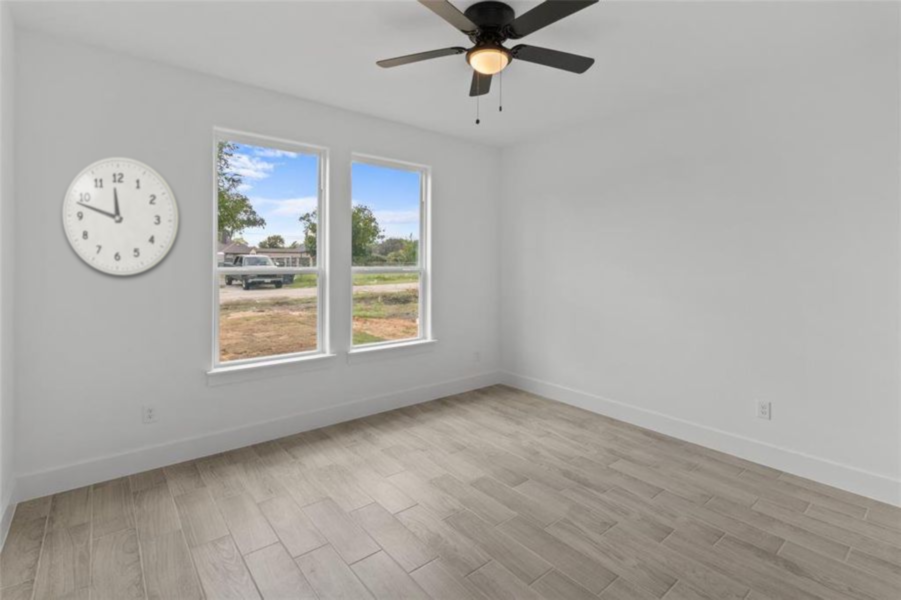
h=11 m=48
